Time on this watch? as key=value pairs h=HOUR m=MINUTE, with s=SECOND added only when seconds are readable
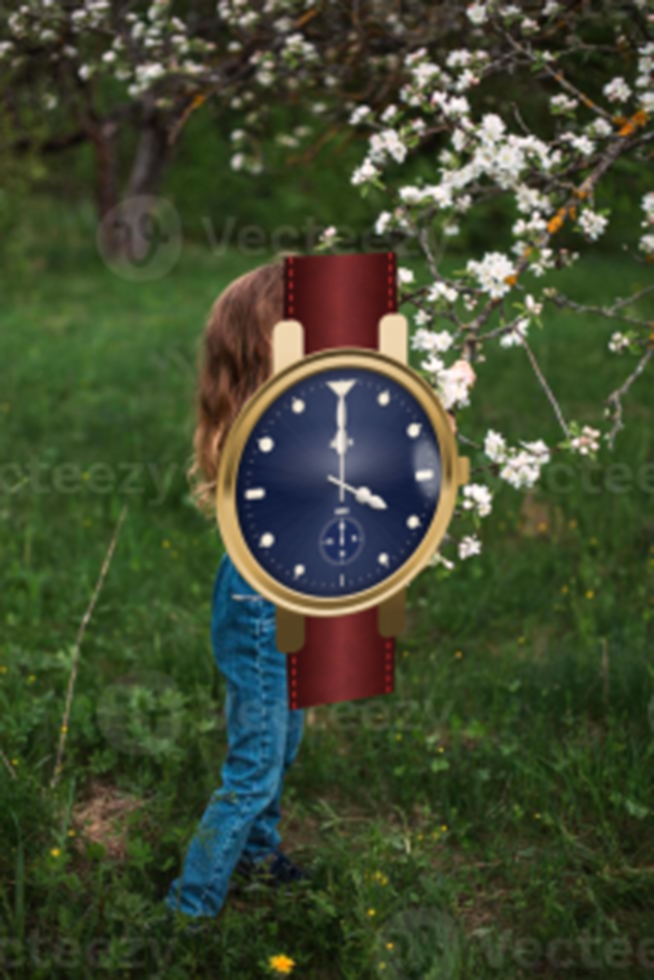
h=4 m=0
